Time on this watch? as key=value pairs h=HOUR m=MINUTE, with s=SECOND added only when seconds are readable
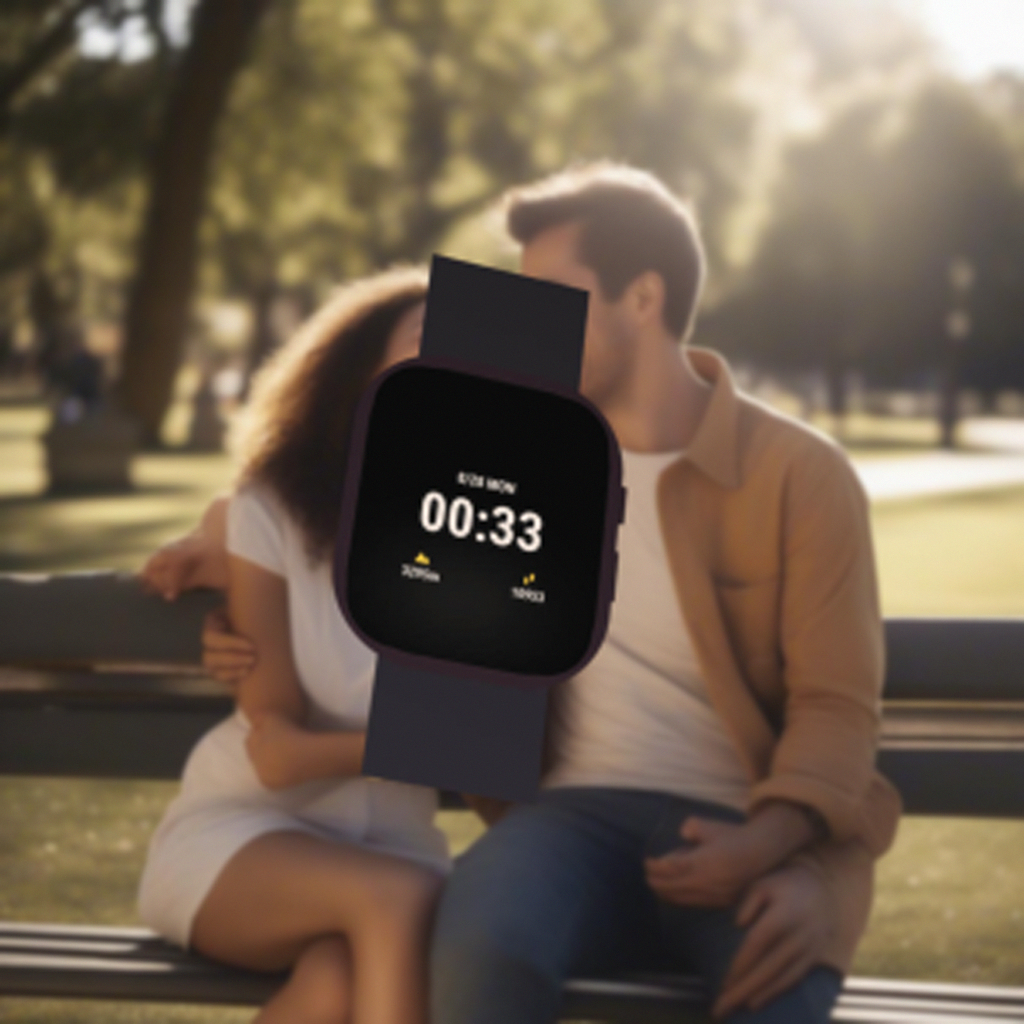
h=0 m=33
